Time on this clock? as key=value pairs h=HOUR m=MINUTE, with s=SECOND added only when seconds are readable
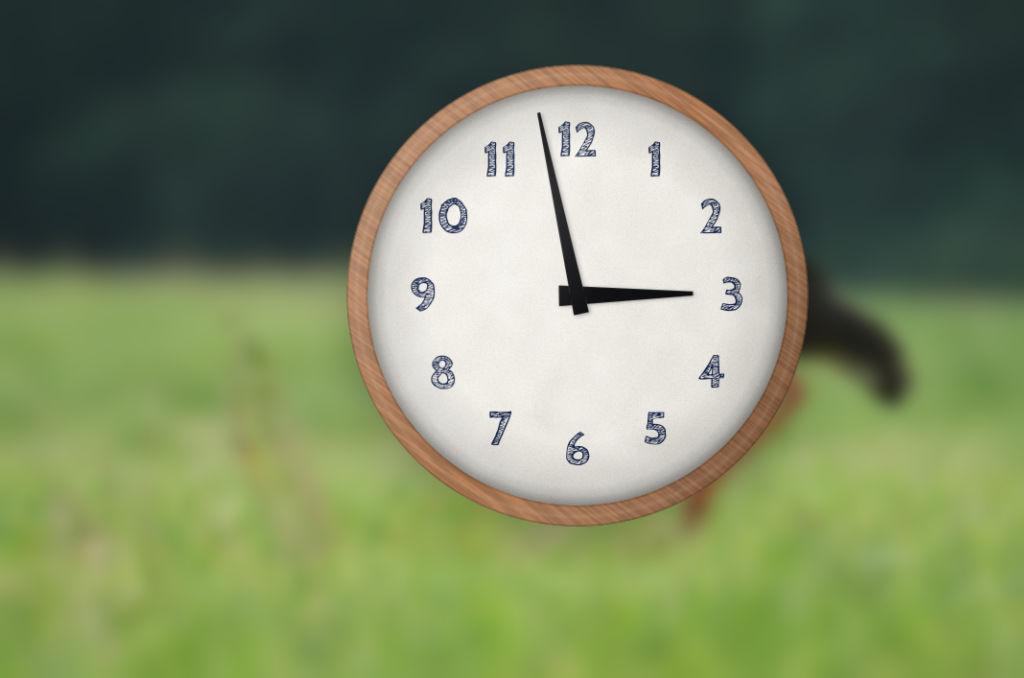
h=2 m=58
